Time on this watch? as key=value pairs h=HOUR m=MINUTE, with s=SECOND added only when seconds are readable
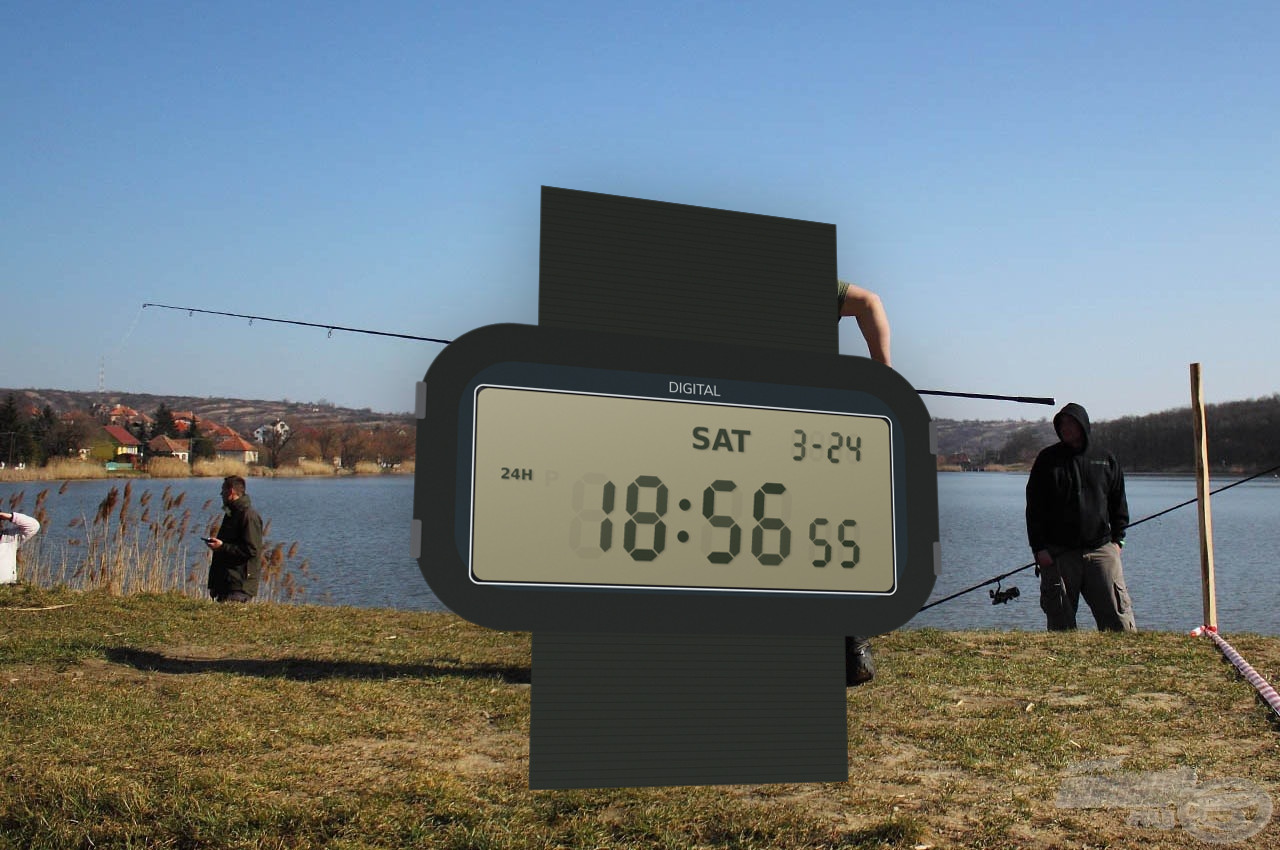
h=18 m=56 s=55
